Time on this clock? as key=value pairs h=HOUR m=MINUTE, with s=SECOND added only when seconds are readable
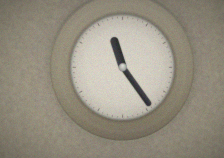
h=11 m=24
